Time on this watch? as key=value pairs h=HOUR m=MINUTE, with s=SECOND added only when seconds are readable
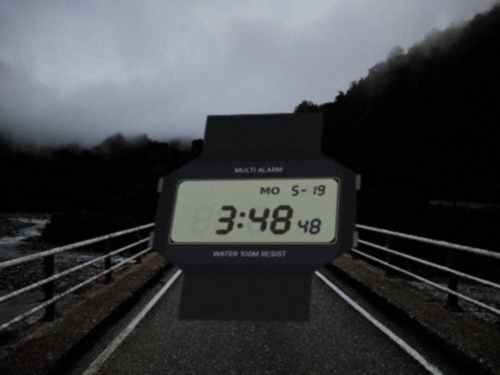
h=3 m=48 s=48
